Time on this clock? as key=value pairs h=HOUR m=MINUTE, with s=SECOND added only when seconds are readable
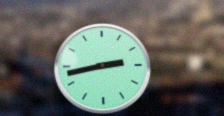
h=2 m=43
